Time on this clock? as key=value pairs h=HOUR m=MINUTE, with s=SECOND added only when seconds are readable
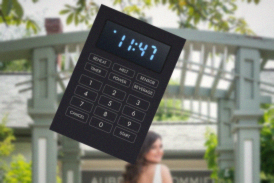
h=11 m=47
